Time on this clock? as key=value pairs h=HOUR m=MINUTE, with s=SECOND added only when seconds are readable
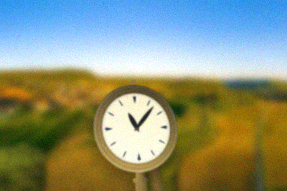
h=11 m=7
